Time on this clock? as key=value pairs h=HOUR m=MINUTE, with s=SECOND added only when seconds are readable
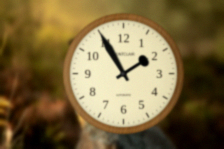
h=1 m=55
